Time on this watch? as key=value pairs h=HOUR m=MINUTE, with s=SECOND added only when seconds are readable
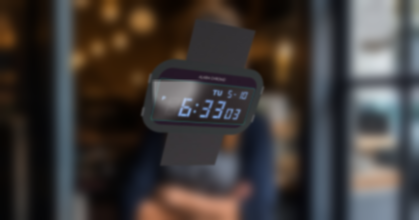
h=6 m=33 s=3
